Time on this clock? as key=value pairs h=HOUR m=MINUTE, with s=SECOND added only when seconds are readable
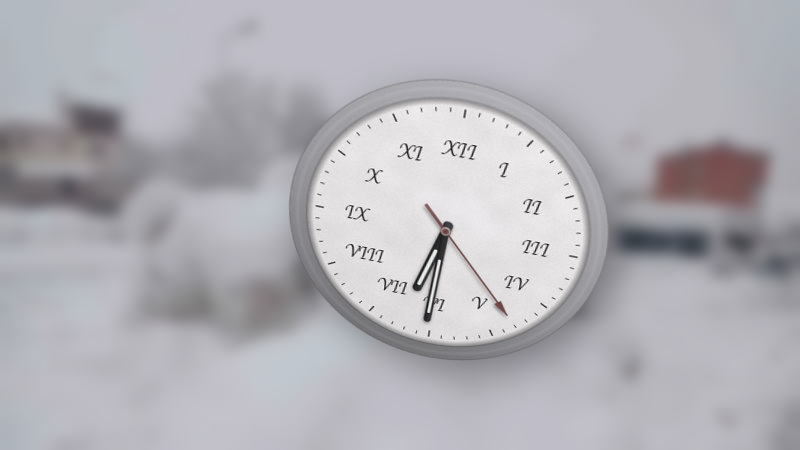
h=6 m=30 s=23
